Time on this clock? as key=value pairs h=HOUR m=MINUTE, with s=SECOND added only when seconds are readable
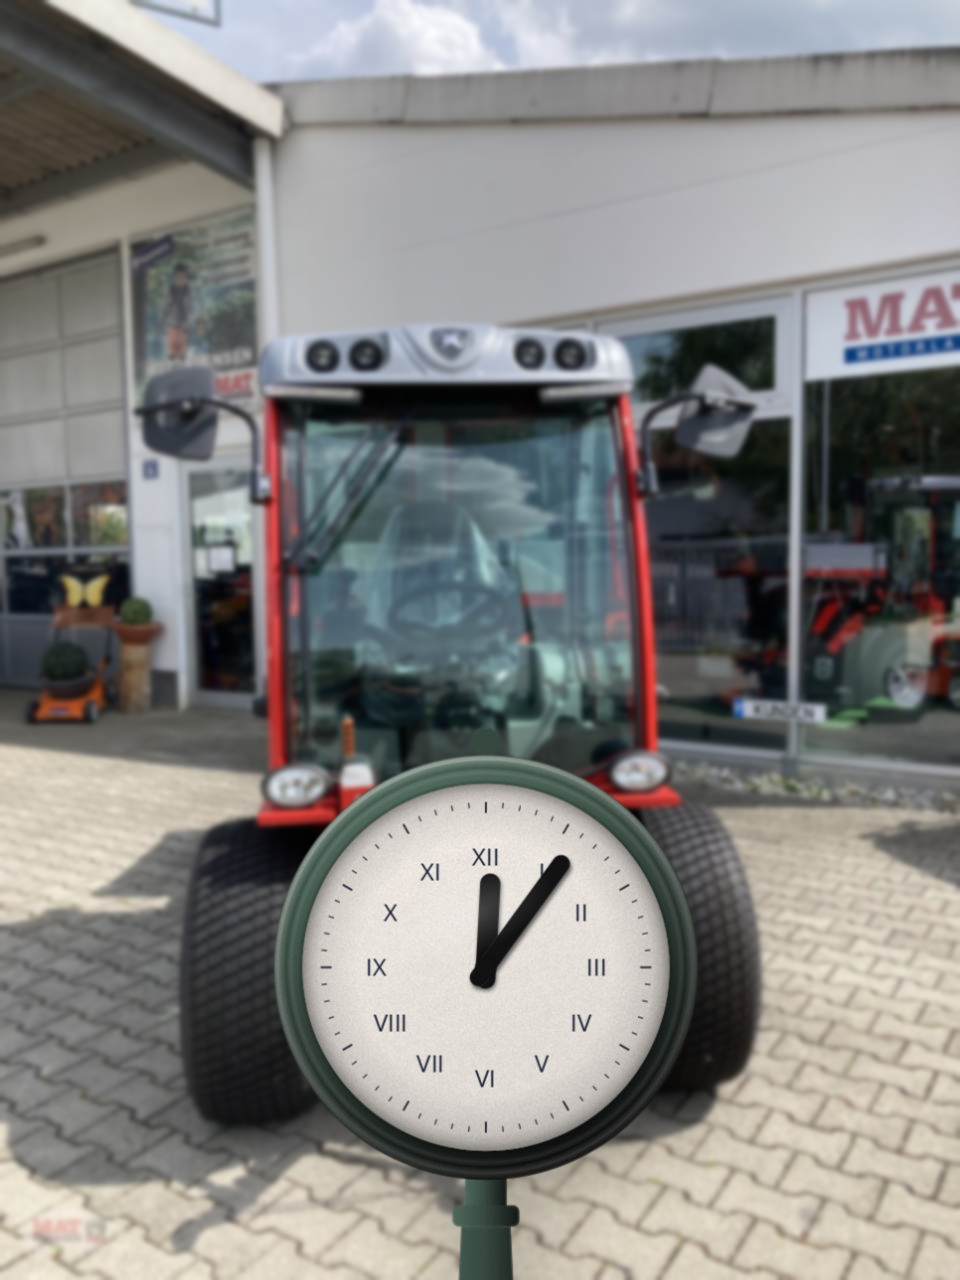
h=12 m=6
